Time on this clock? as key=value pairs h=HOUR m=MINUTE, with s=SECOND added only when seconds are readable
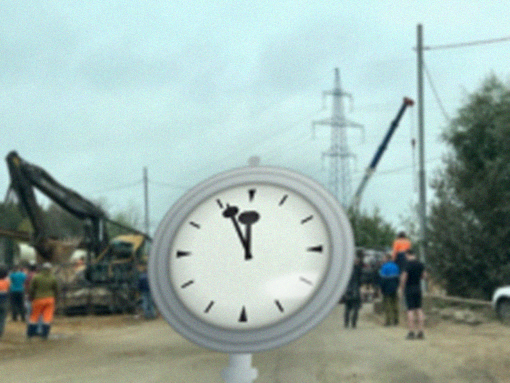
h=11 m=56
